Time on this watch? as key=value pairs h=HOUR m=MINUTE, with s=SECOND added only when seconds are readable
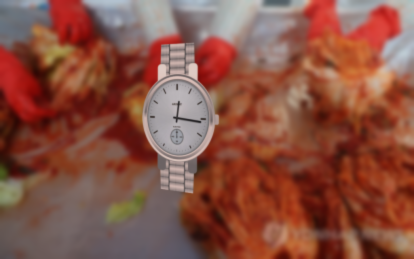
h=12 m=16
